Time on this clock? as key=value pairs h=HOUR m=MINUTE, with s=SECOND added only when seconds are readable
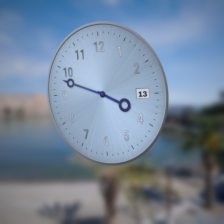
h=3 m=48
